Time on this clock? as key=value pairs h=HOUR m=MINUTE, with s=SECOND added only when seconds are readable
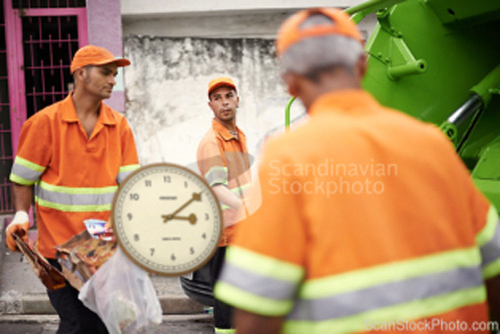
h=3 m=9
